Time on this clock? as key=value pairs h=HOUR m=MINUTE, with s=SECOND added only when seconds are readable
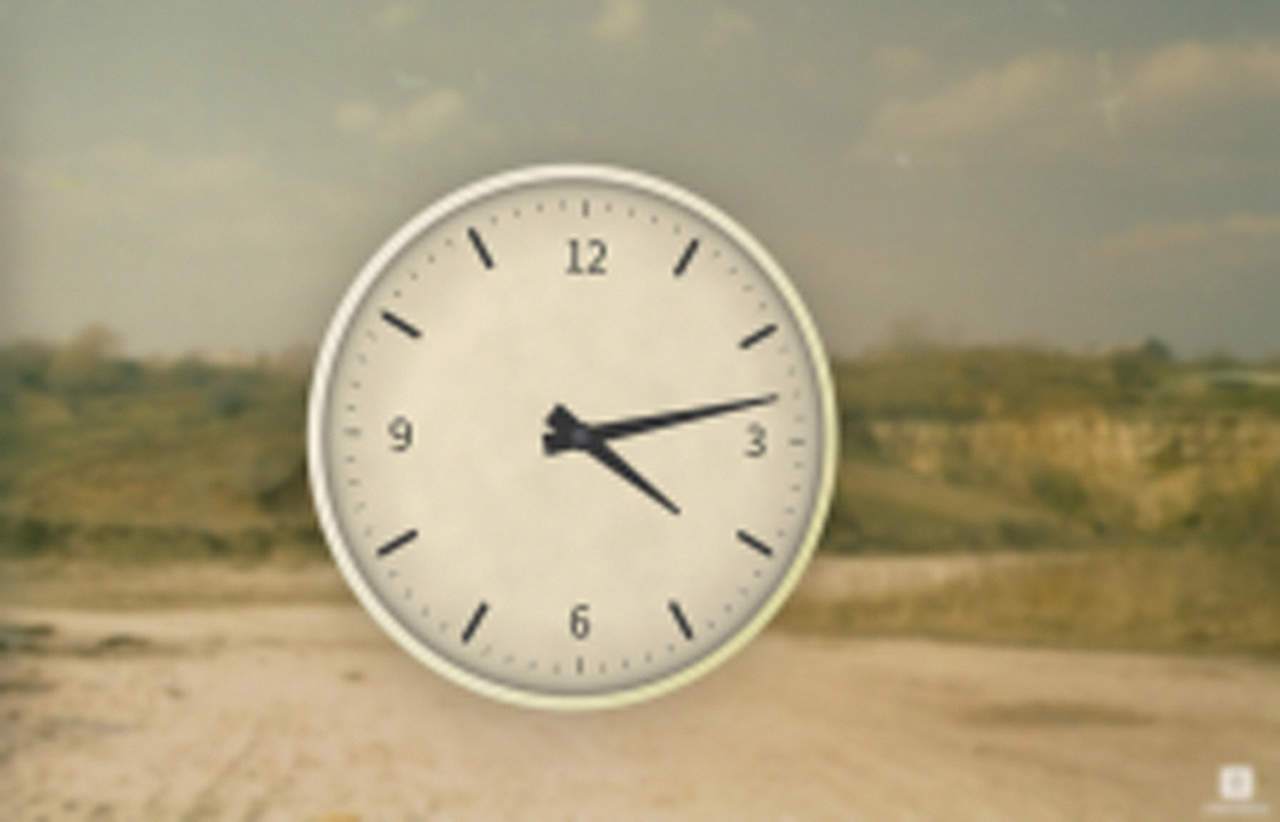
h=4 m=13
